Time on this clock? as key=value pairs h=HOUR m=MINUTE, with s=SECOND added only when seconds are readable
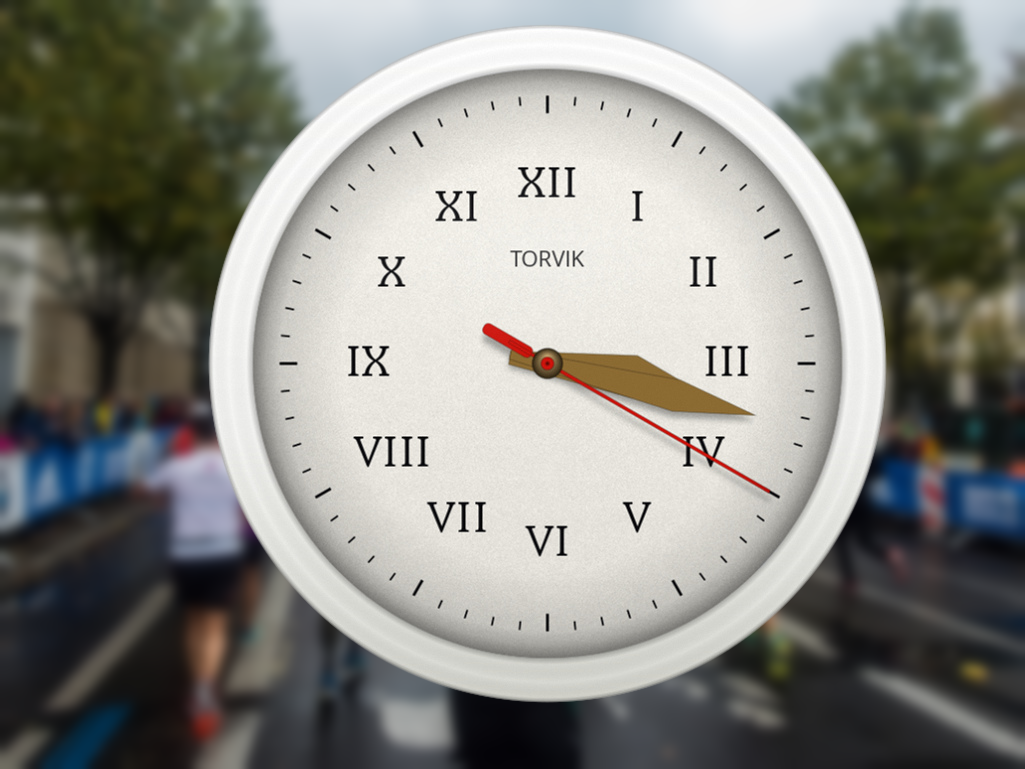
h=3 m=17 s=20
